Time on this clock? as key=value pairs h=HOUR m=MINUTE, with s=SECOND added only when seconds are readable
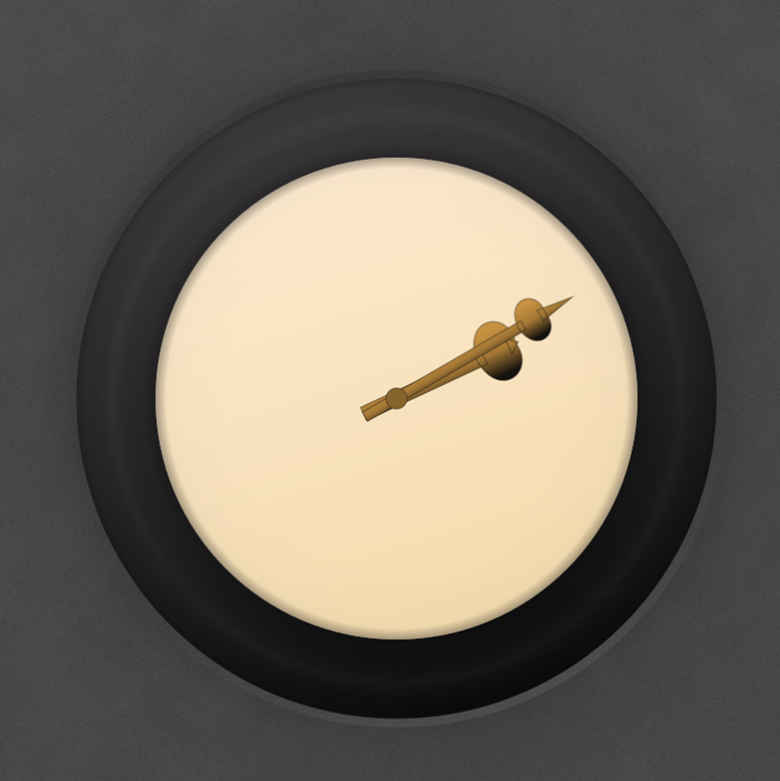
h=2 m=10
